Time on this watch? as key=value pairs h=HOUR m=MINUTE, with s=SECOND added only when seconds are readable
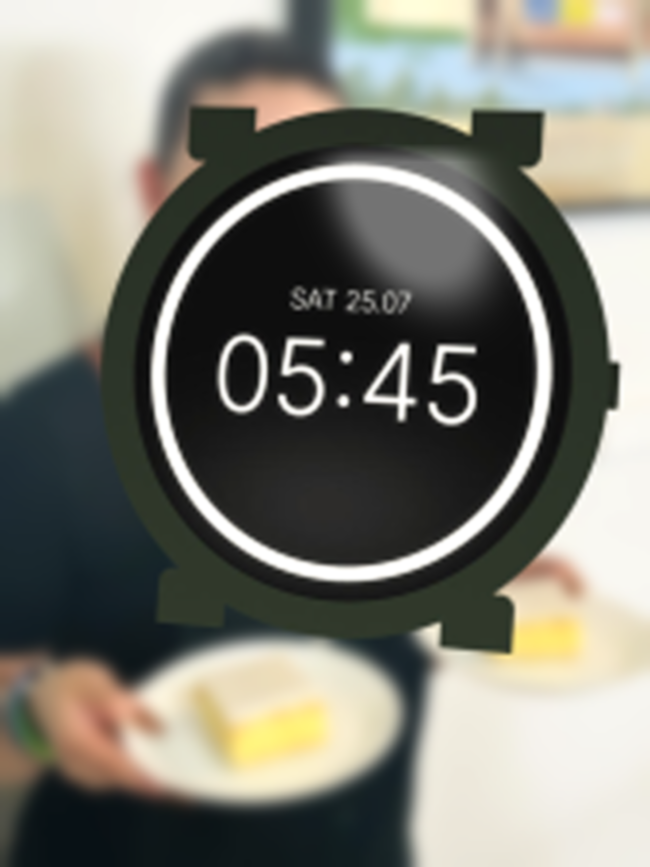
h=5 m=45
